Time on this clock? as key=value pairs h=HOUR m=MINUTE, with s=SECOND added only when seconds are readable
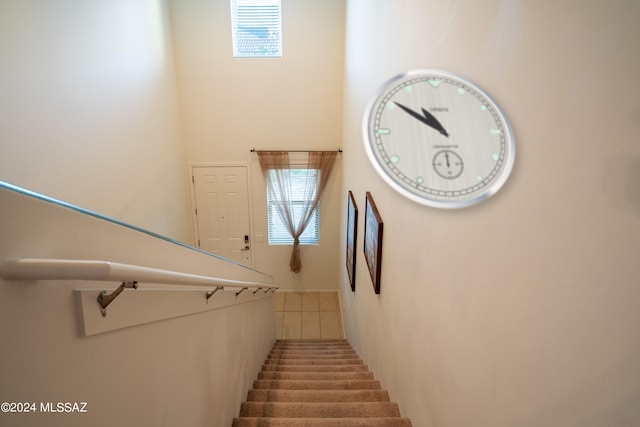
h=10 m=51
